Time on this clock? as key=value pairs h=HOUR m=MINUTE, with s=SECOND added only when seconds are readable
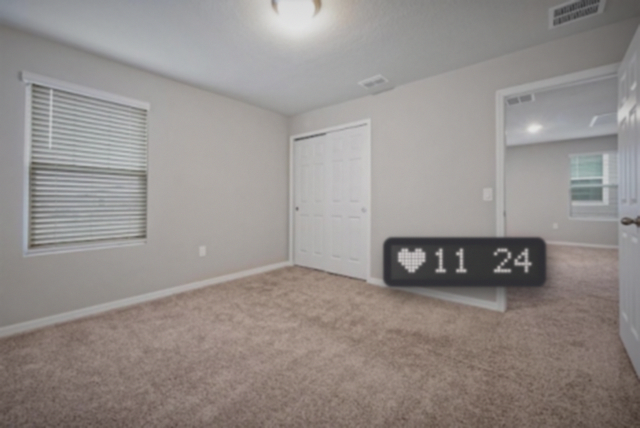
h=11 m=24
